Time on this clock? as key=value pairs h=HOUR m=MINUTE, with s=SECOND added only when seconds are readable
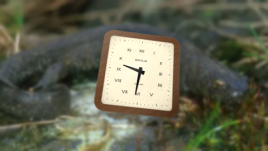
h=9 m=31
